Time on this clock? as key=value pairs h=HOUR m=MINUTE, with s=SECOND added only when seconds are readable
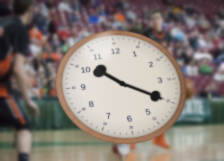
h=10 m=20
